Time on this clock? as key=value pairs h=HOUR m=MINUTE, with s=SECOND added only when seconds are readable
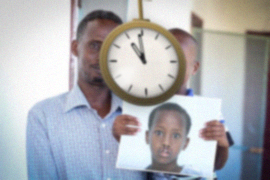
h=10 m=59
